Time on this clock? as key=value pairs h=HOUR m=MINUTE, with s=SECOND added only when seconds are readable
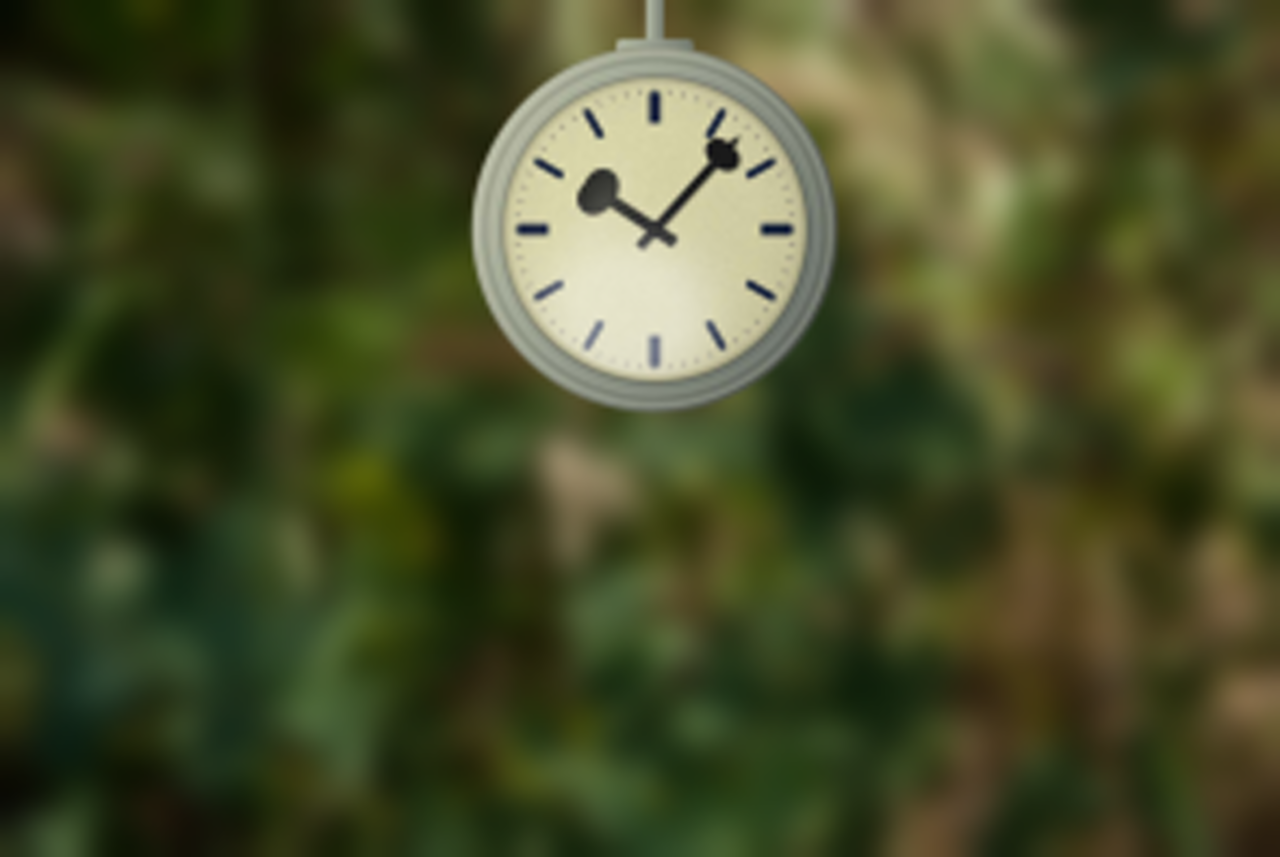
h=10 m=7
